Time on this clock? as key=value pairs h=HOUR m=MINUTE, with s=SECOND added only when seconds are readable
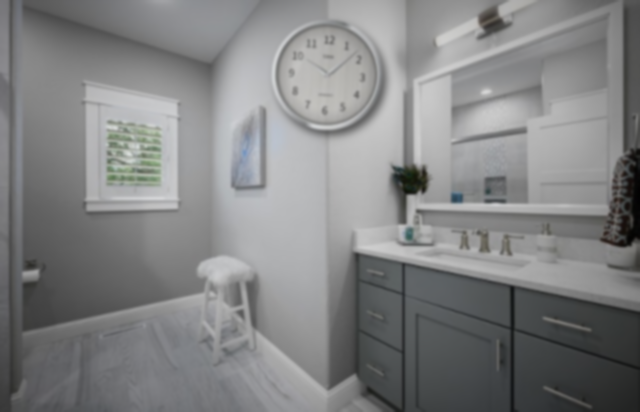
h=10 m=8
